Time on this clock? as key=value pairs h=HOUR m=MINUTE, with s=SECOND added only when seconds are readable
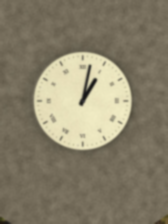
h=1 m=2
